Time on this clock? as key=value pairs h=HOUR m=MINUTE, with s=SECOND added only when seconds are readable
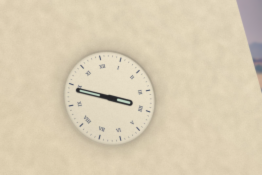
h=3 m=49
